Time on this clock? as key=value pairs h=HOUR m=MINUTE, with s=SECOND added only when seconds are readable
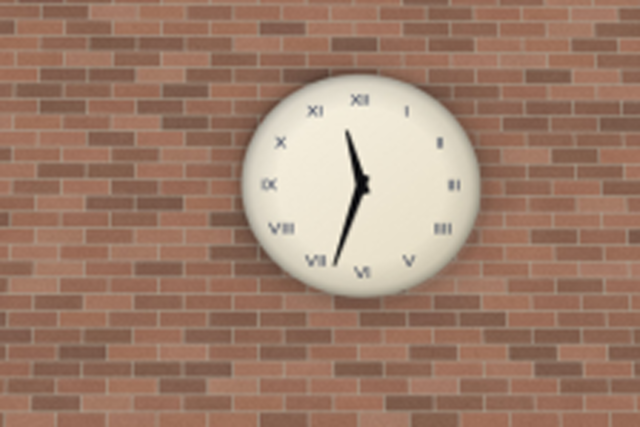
h=11 m=33
